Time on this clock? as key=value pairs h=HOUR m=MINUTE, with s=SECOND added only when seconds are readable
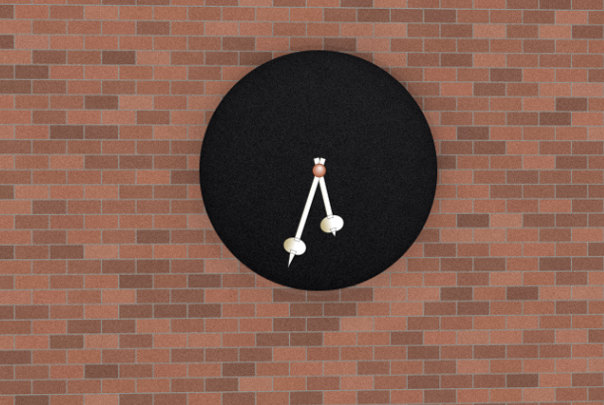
h=5 m=33
